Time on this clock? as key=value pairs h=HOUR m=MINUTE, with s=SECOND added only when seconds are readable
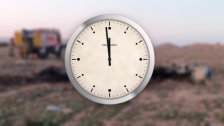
h=11 m=59
